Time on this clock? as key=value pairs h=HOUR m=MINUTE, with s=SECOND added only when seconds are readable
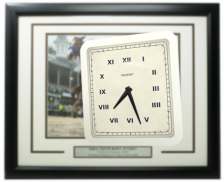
h=7 m=27
